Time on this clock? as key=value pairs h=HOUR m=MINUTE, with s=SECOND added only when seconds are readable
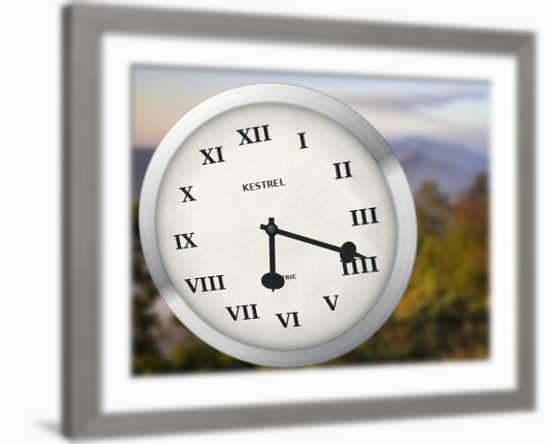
h=6 m=19
